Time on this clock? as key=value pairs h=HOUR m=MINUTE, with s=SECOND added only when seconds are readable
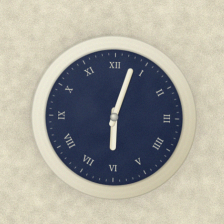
h=6 m=3
